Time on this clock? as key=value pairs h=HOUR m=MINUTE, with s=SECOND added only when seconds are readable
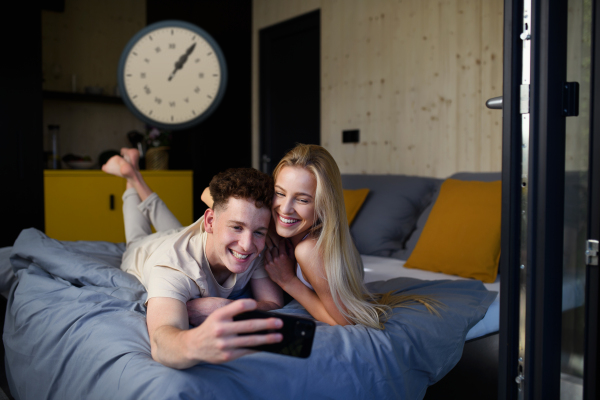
h=1 m=6
